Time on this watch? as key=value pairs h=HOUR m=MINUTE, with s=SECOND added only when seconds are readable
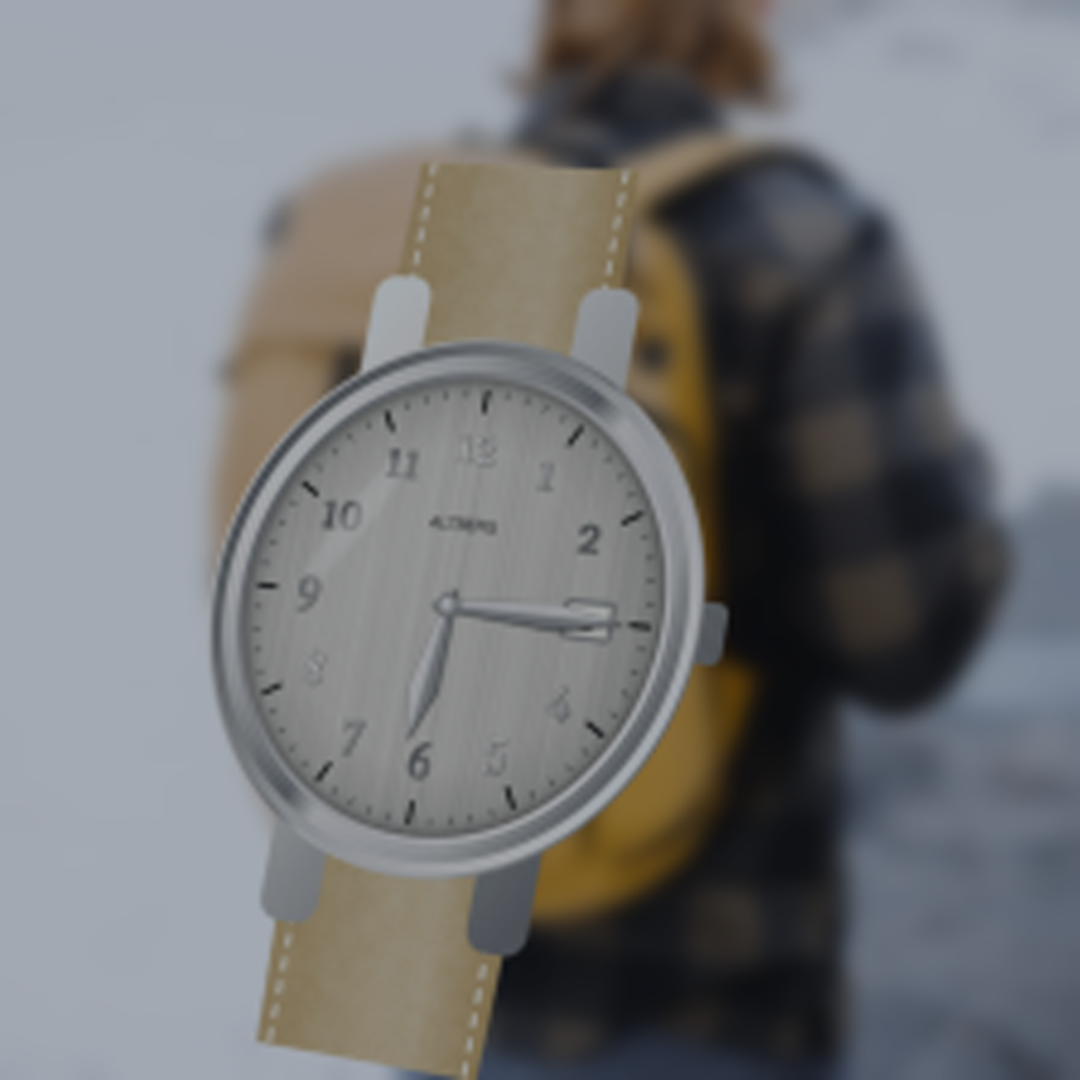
h=6 m=15
